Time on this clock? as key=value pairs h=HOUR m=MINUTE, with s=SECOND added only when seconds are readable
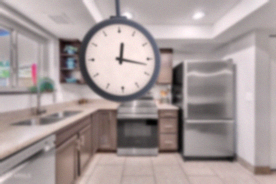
h=12 m=17
